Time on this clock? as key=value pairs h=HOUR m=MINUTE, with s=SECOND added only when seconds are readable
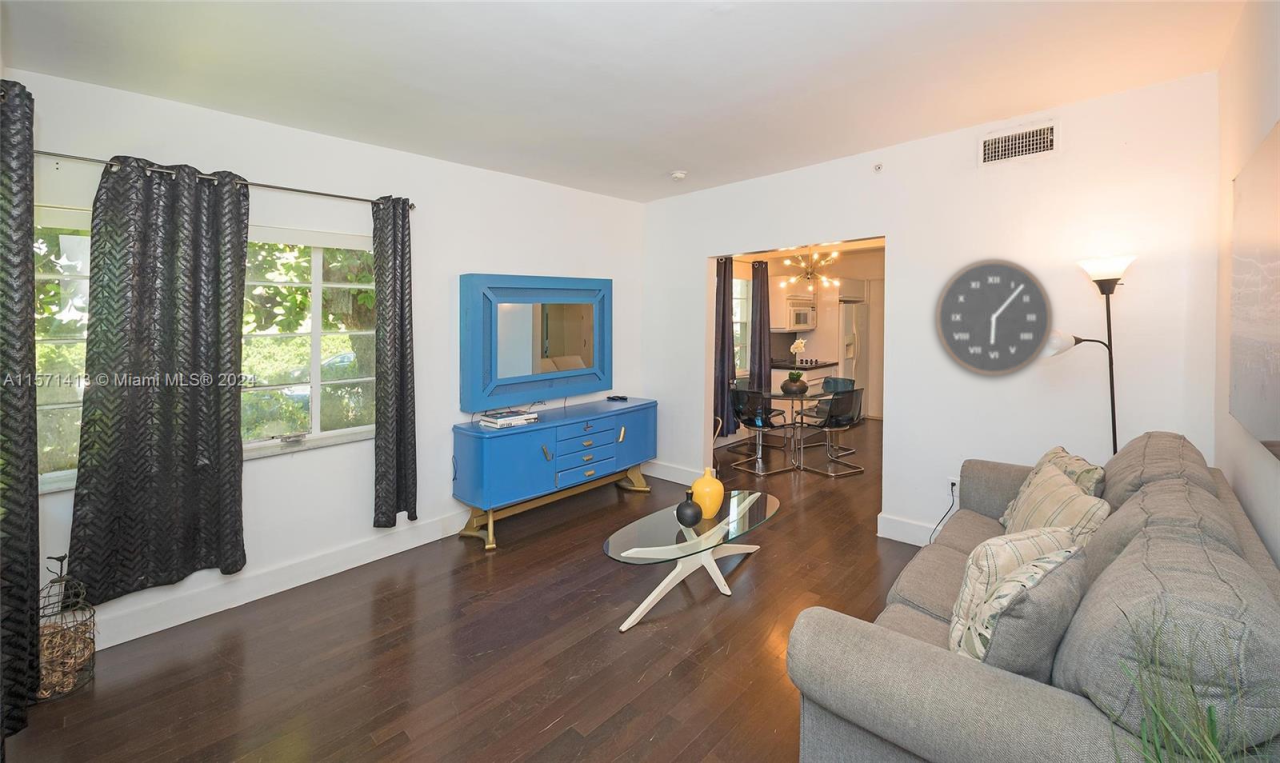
h=6 m=7
